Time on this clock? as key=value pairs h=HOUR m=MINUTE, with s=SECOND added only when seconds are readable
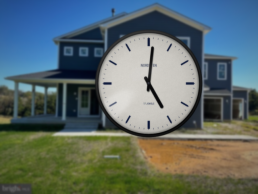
h=5 m=1
